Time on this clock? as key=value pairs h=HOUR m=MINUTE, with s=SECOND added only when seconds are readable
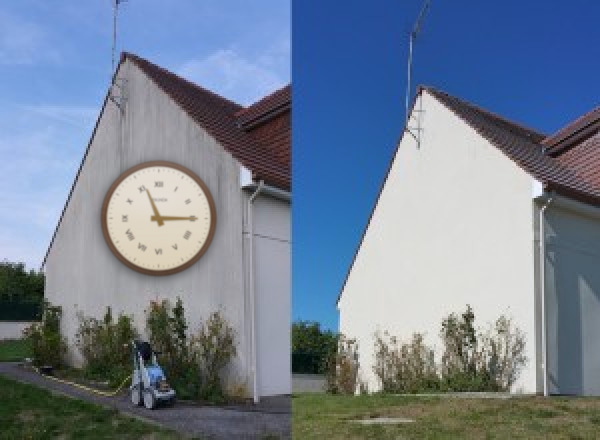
h=11 m=15
